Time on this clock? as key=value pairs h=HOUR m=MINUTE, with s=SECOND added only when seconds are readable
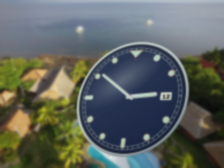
h=2 m=51
